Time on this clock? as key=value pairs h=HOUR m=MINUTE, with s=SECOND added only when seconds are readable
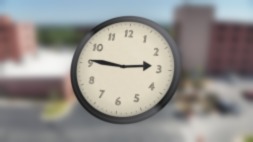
h=2 m=46
